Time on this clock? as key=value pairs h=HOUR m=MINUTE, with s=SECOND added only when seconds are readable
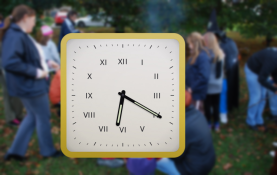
h=6 m=20
